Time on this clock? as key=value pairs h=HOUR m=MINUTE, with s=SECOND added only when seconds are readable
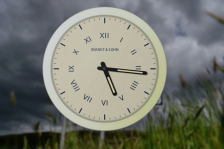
h=5 m=16
